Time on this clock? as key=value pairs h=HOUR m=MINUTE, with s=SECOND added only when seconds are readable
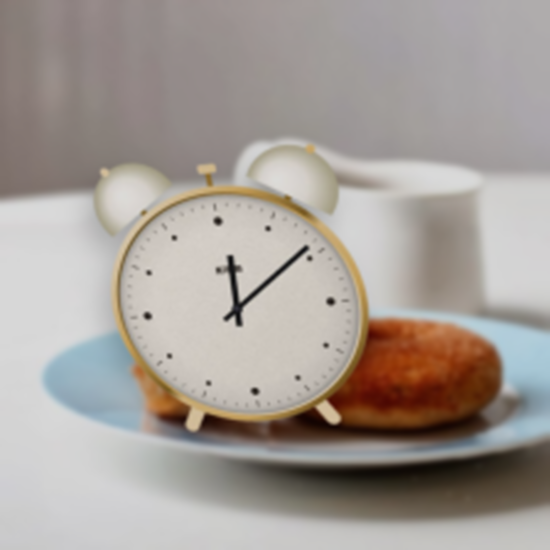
h=12 m=9
